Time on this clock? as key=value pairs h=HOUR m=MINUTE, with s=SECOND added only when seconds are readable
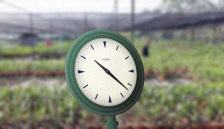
h=10 m=22
